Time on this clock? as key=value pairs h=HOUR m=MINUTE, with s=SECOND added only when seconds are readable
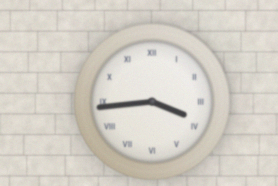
h=3 m=44
